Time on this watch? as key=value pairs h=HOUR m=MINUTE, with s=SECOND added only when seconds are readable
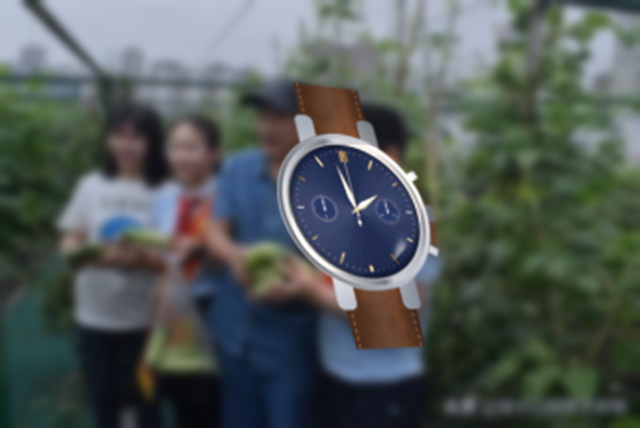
h=1 m=58
